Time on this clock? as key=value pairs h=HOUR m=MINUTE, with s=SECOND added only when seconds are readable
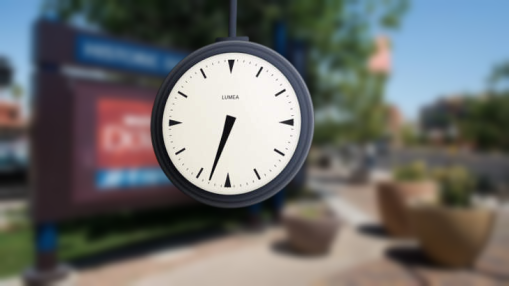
h=6 m=33
